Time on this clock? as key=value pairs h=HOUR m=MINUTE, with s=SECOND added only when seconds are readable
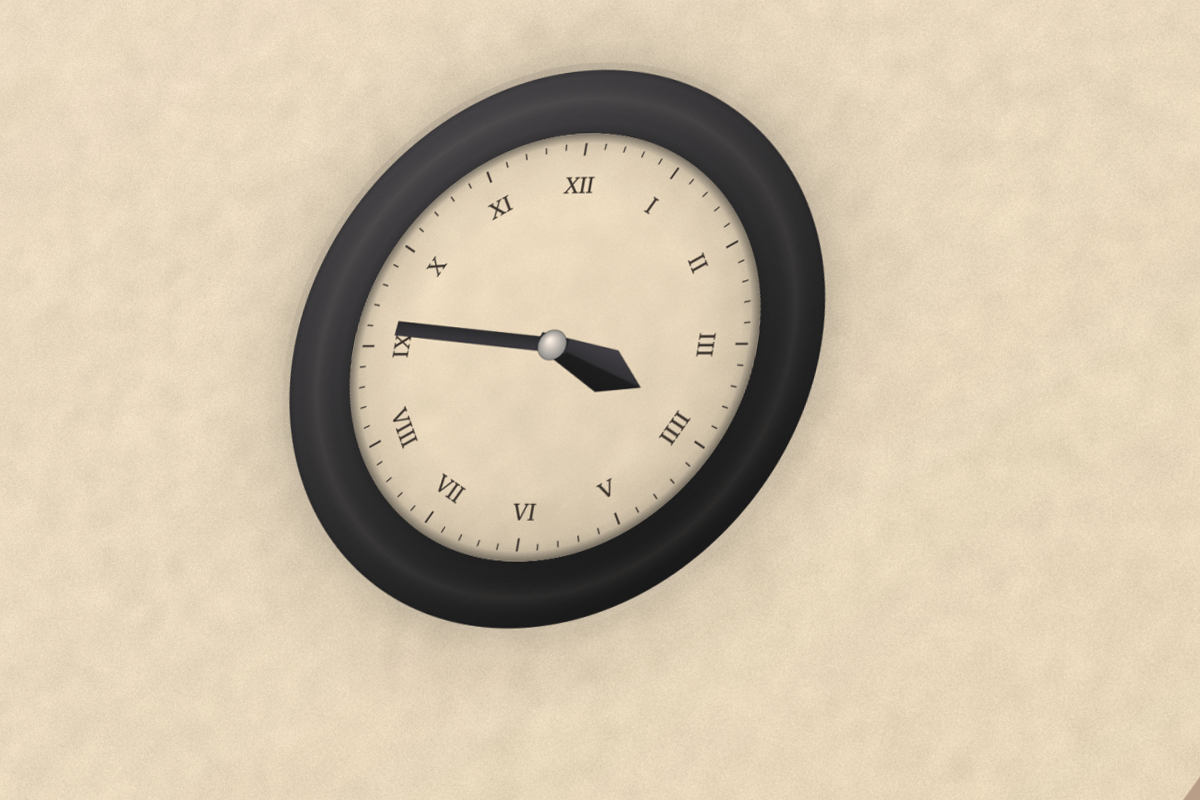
h=3 m=46
